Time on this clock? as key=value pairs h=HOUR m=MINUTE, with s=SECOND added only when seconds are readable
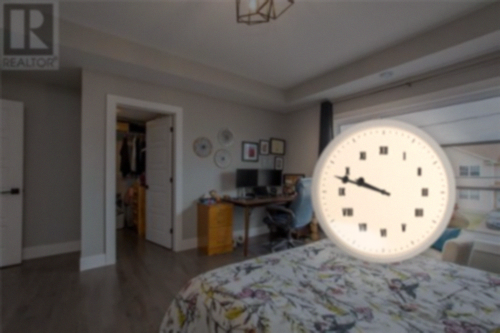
h=9 m=48
